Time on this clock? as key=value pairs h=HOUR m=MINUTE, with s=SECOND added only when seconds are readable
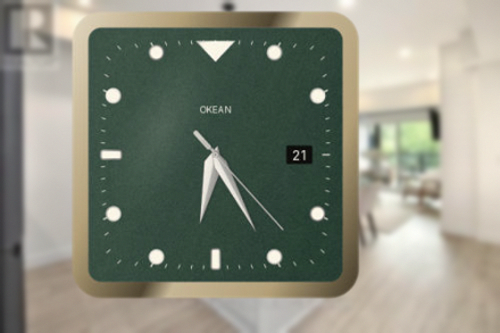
h=6 m=25 s=23
